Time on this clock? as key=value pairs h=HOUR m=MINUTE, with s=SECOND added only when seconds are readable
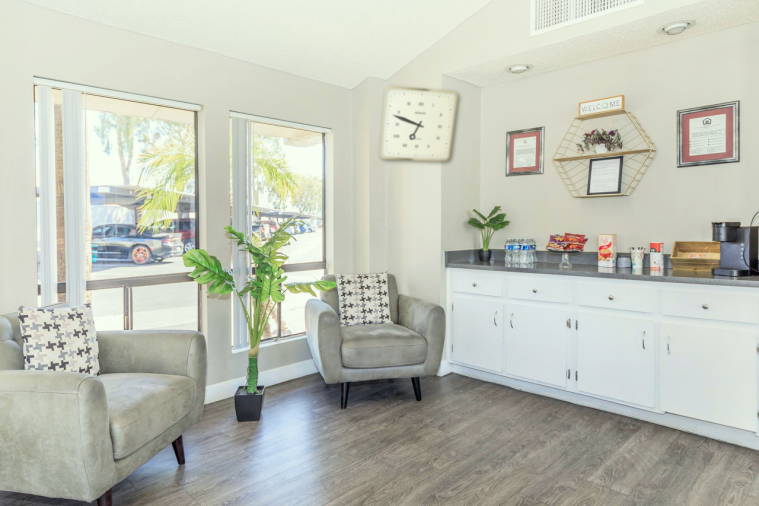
h=6 m=48
